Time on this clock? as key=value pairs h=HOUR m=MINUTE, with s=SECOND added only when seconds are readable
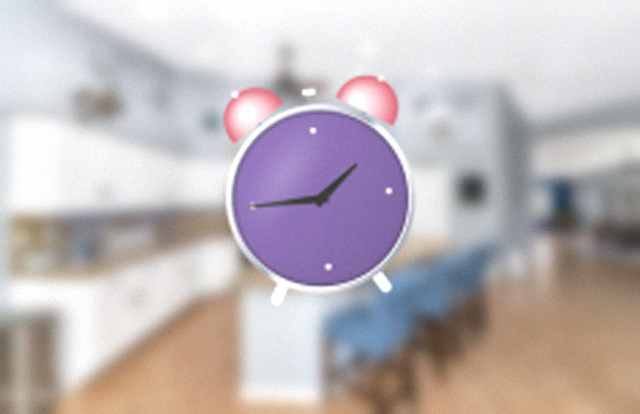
h=1 m=45
